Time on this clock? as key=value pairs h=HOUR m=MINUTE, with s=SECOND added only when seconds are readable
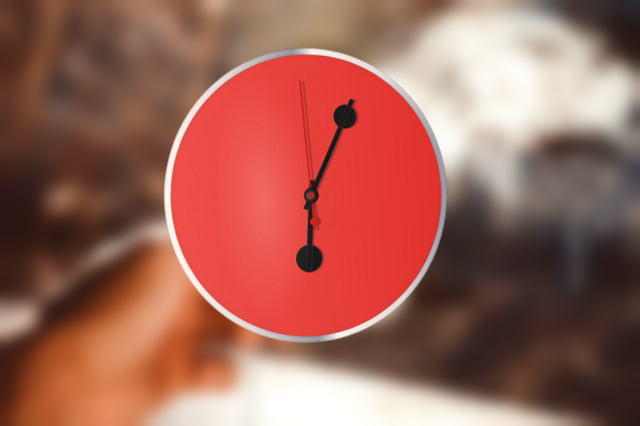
h=6 m=3 s=59
